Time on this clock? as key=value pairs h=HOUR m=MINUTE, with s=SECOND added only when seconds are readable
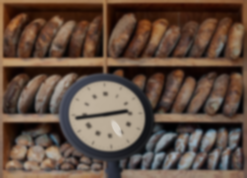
h=2 m=44
